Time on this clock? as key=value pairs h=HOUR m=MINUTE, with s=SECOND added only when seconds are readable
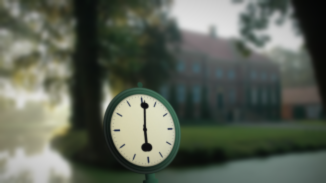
h=6 m=1
